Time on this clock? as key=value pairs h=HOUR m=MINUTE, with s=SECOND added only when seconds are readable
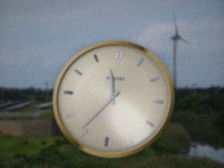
h=11 m=36
